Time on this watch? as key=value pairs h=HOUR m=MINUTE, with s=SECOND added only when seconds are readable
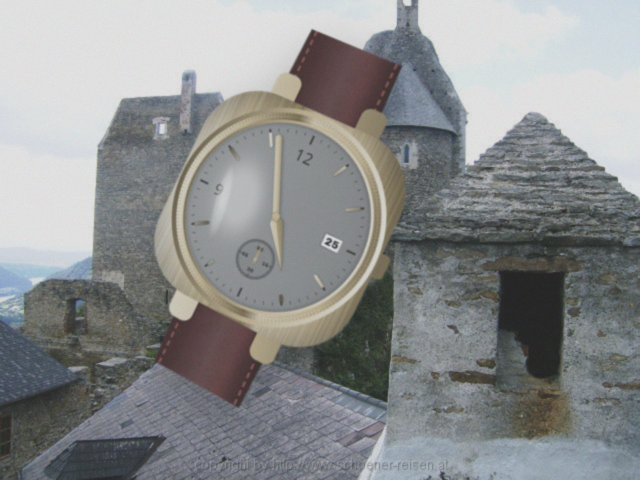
h=4 m=56
